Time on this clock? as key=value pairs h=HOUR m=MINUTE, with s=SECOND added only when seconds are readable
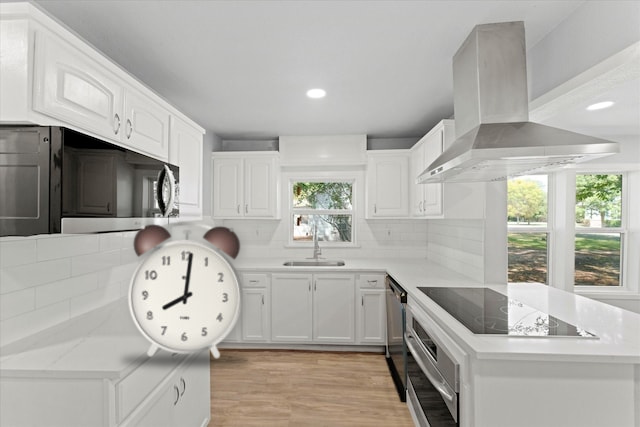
h=8 m=1
